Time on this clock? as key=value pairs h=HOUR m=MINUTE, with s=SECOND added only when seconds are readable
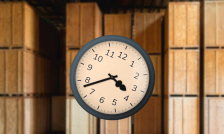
h=3 m=38
